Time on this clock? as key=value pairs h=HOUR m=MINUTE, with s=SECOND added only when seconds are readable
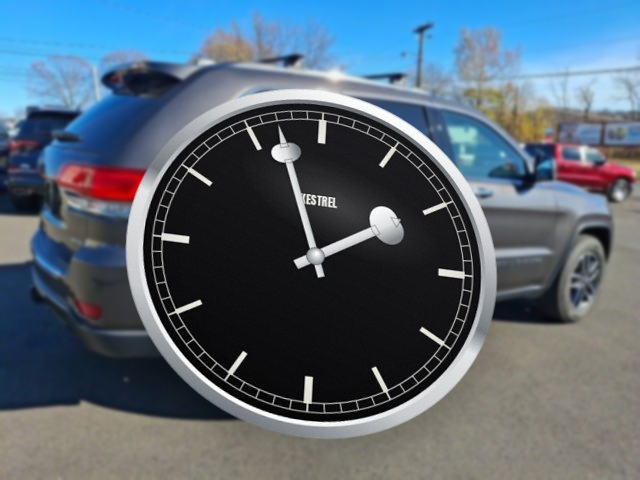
h=1 m=57
